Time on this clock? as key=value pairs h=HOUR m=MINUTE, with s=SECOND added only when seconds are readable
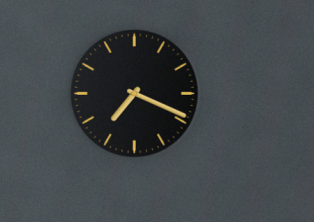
h=7 m=19
